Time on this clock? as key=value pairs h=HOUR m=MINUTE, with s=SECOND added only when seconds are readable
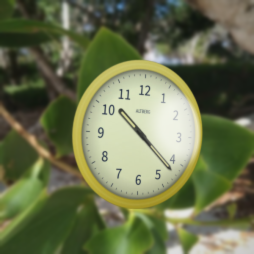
h=10 m=22
